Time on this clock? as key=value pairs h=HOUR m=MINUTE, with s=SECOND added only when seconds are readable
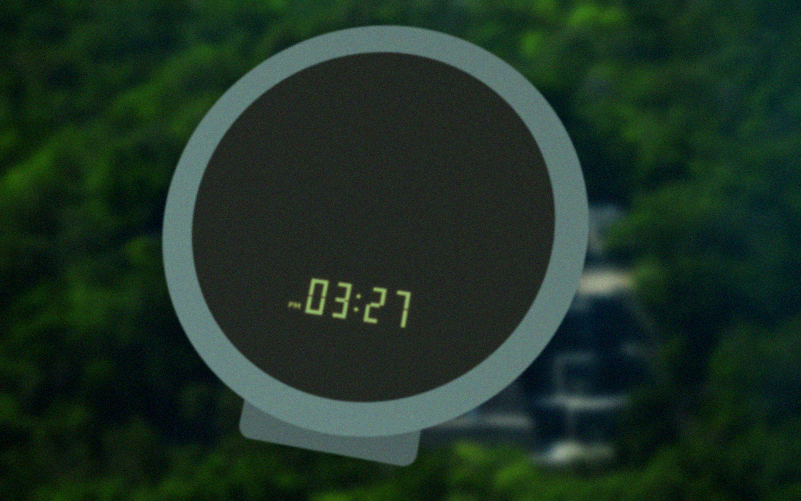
h=3 m=27
